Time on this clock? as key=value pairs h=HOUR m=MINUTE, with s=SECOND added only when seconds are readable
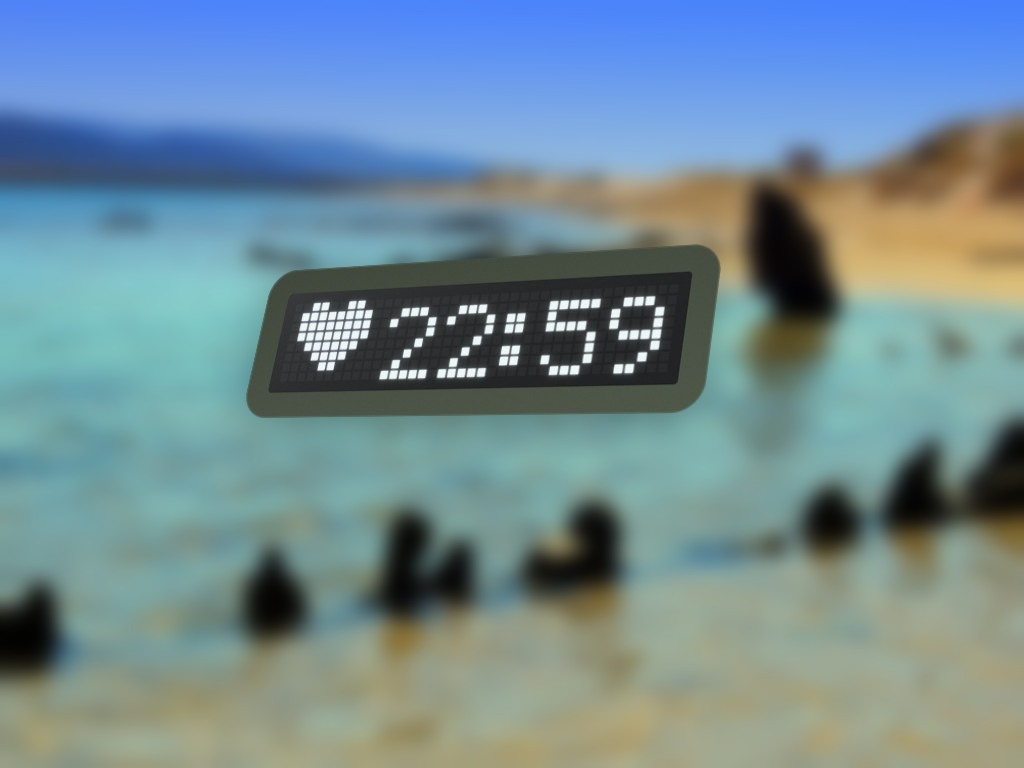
h=22 m=59
